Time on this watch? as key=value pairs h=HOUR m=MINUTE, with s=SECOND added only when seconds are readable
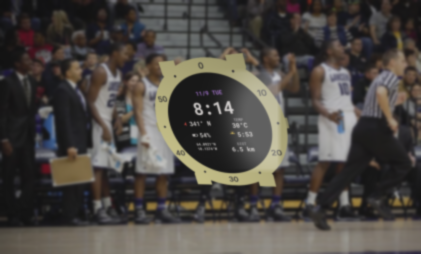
h=8 m=14
